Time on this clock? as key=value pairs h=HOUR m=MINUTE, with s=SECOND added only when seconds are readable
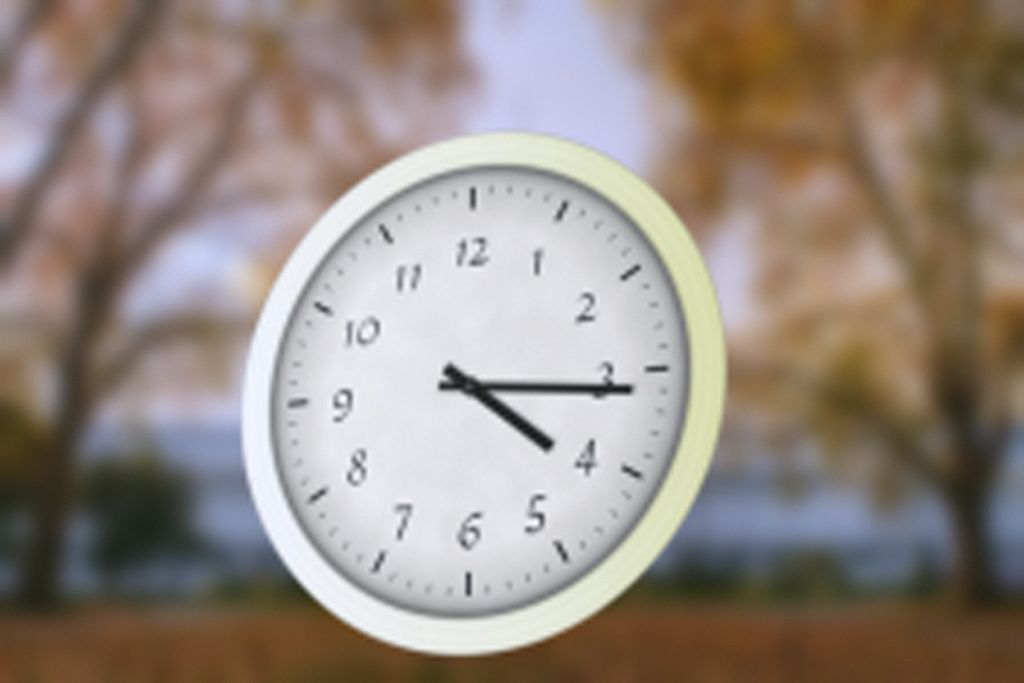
h=4 m=16
